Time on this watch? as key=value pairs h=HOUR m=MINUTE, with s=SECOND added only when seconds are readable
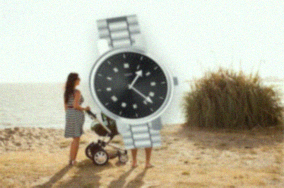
h=1 m=23
